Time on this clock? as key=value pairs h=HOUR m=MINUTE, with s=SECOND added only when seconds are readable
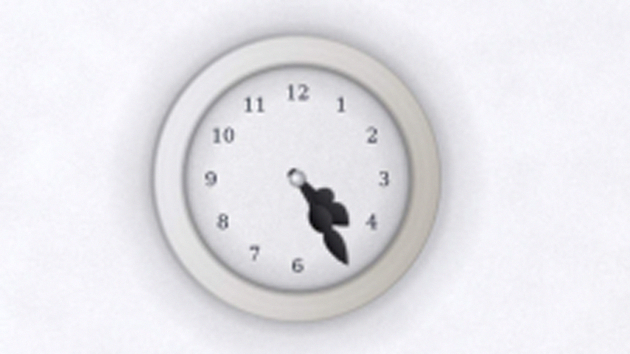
h=4 m=25
